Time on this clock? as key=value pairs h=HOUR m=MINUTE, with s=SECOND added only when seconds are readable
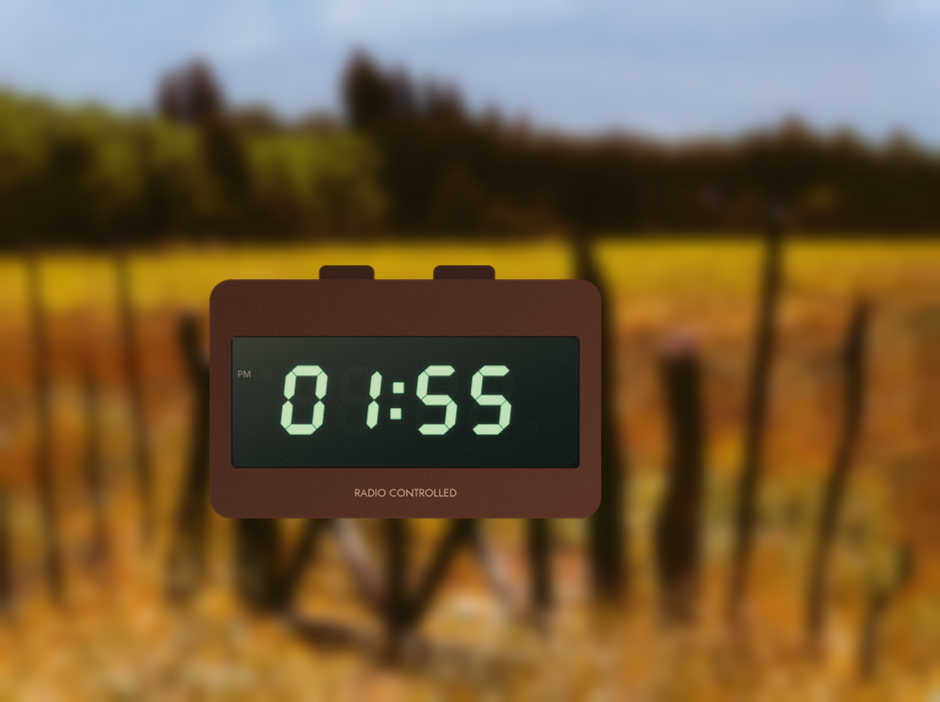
h=1 m=55
